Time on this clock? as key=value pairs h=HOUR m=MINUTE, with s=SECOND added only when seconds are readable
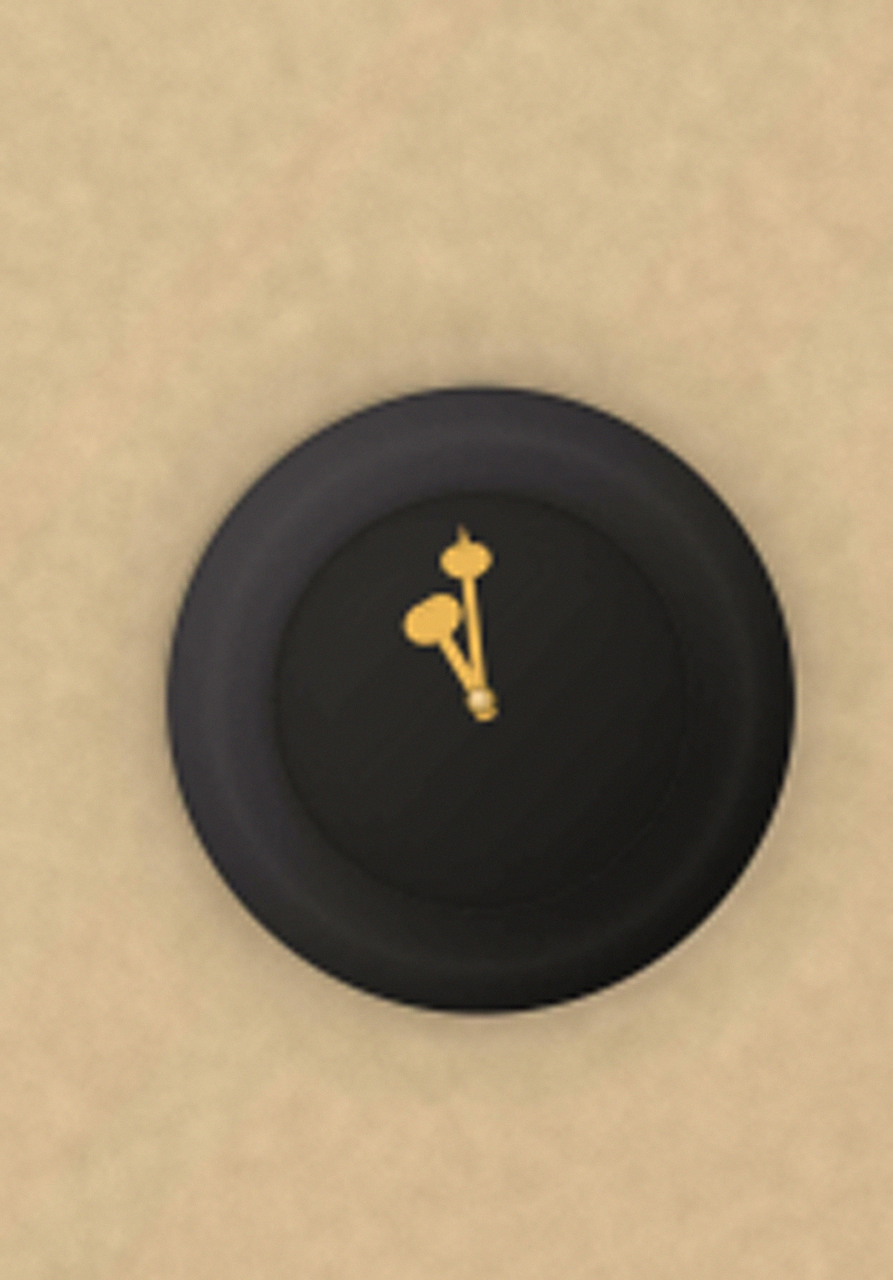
h=10 m=59
